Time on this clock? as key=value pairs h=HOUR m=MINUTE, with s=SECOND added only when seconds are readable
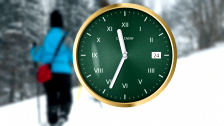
h=11 m=34
